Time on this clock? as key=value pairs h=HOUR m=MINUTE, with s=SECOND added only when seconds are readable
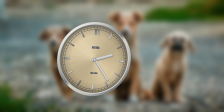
h=2 m=24
